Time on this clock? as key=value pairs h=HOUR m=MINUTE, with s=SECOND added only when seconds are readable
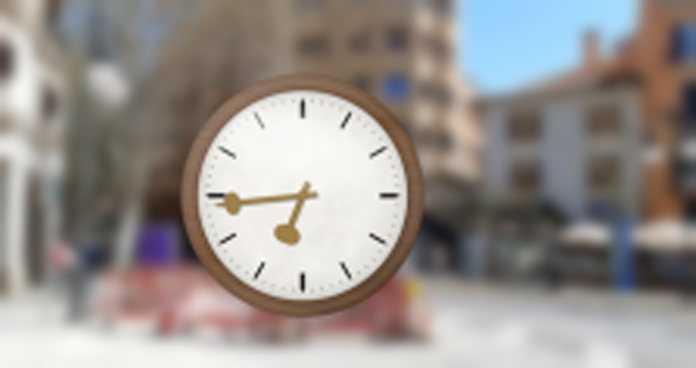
h=6 m=44
